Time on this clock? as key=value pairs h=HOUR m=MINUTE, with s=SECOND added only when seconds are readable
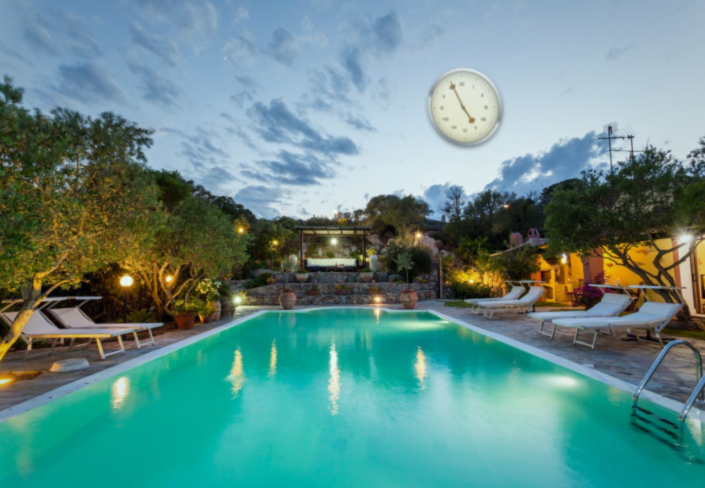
h=4 m=56
